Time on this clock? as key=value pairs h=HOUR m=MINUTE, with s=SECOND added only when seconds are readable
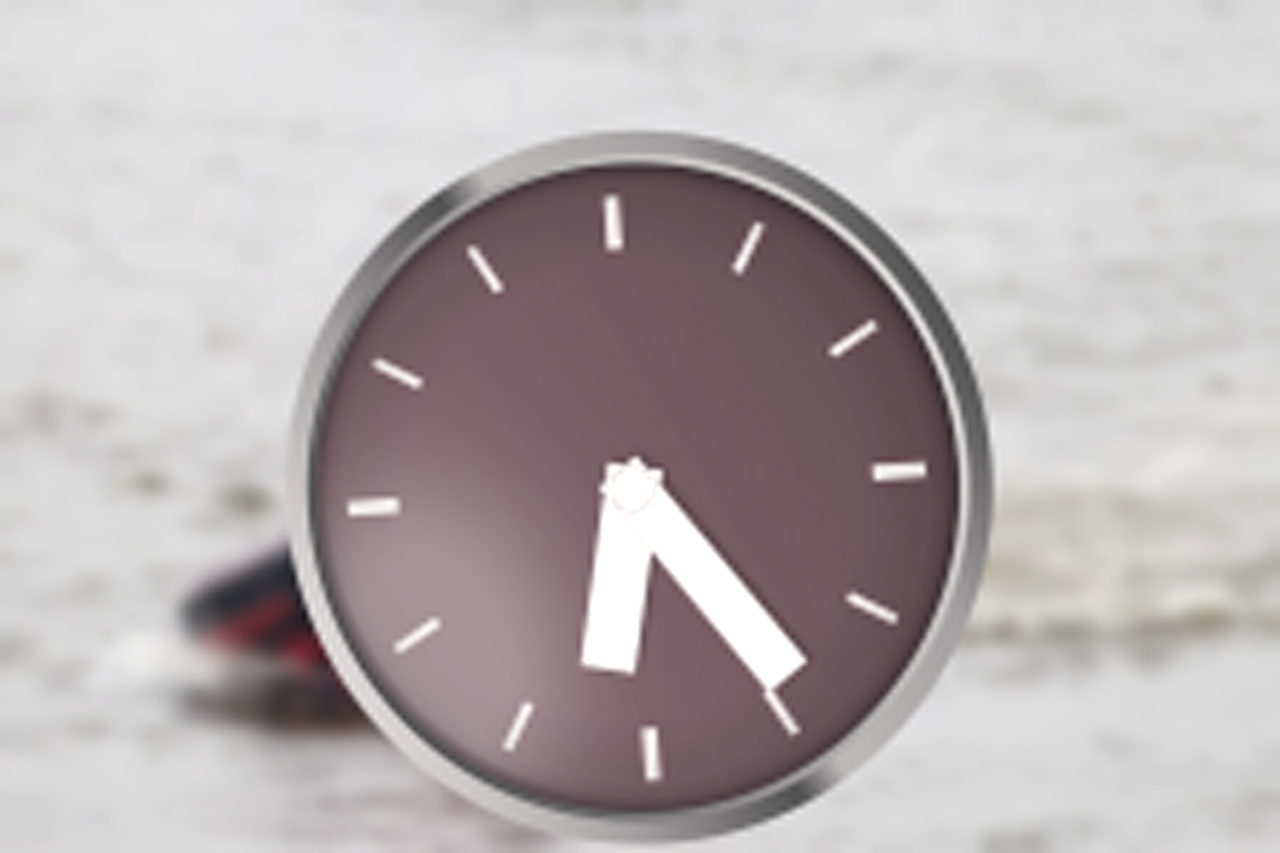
h=6 m=24
